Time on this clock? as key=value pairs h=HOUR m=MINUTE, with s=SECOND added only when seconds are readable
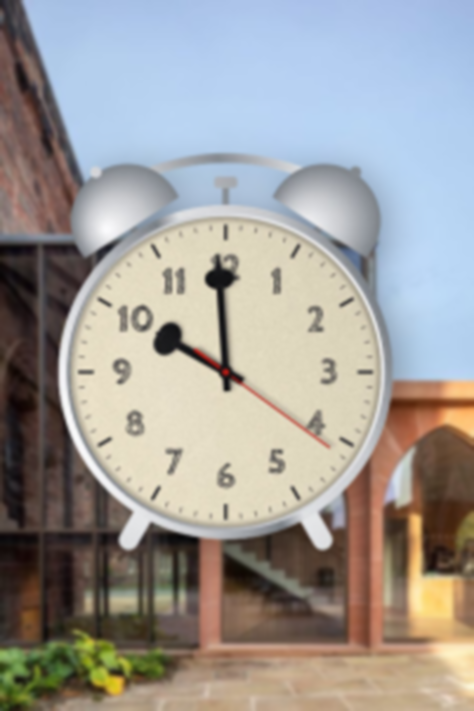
h=9 m=59 s=21
